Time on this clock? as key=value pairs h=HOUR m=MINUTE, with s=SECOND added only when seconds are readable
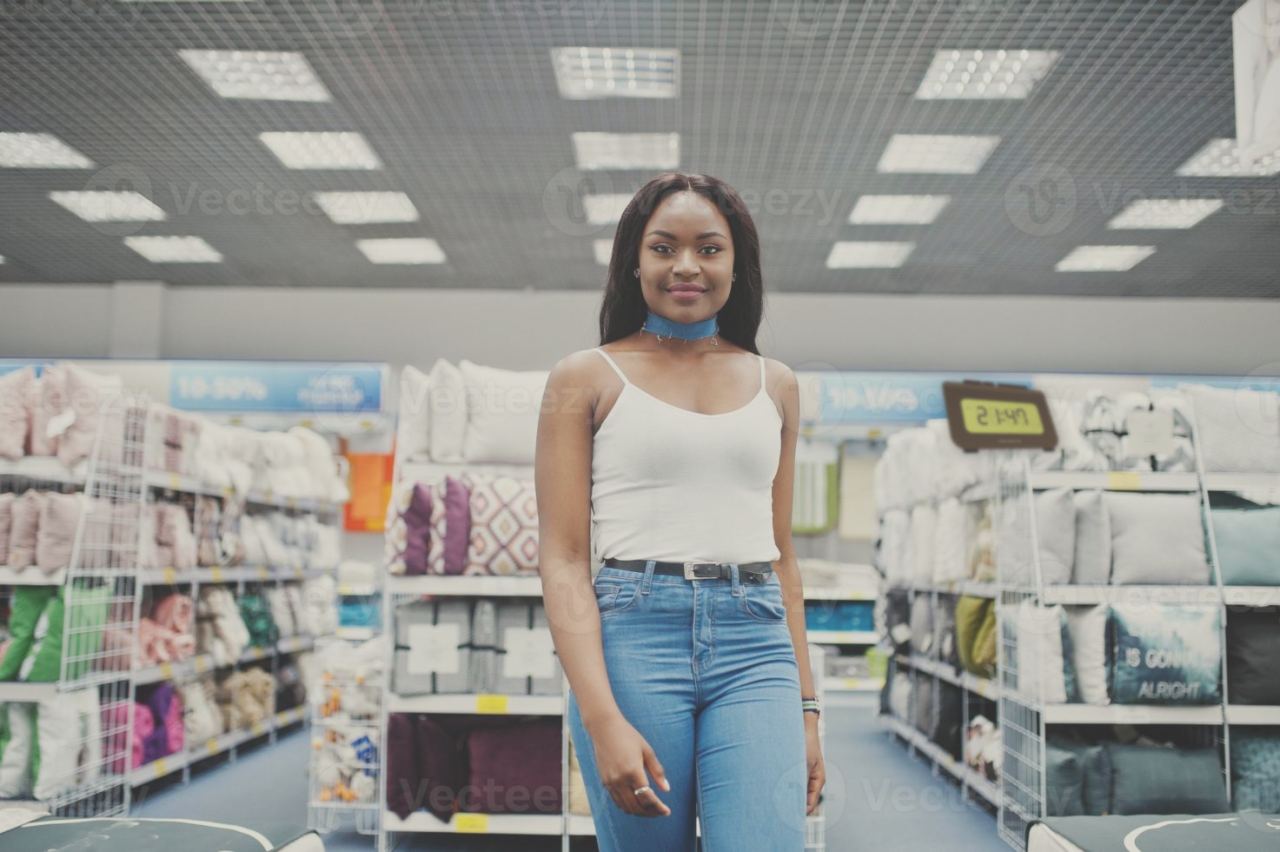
h=21 m=47
